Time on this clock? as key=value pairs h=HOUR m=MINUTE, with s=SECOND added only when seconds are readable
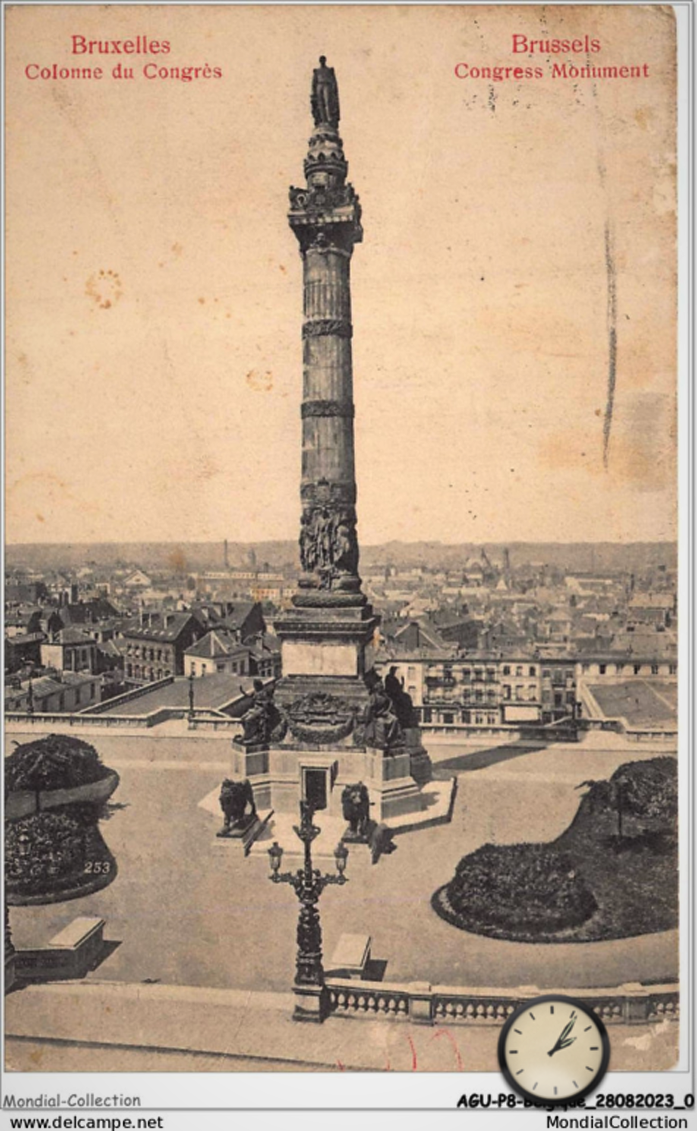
h=2 m=6
